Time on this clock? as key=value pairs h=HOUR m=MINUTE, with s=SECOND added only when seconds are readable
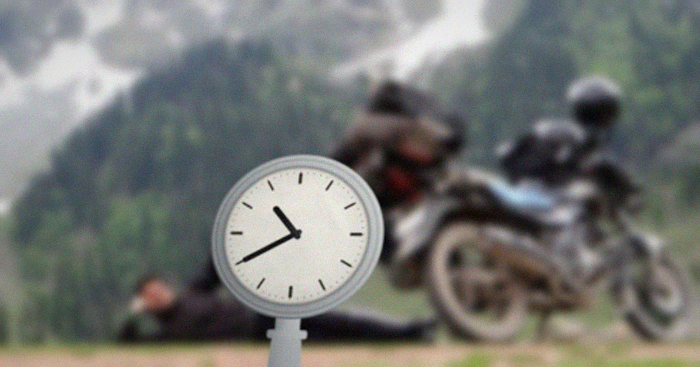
h=10 m=40
